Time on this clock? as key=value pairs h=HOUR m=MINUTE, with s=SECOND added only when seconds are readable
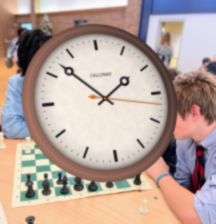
h=1 m=52 s=17
